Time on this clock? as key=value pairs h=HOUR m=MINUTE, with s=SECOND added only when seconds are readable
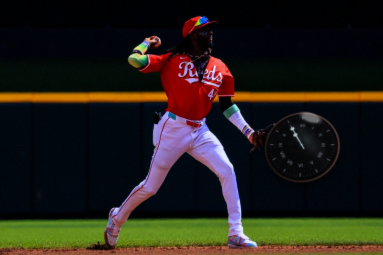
h=10 m=55
